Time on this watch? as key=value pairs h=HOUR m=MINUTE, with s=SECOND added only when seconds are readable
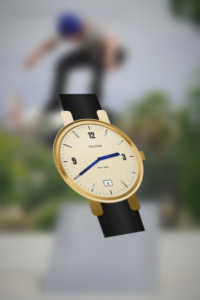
h=2 m=40
